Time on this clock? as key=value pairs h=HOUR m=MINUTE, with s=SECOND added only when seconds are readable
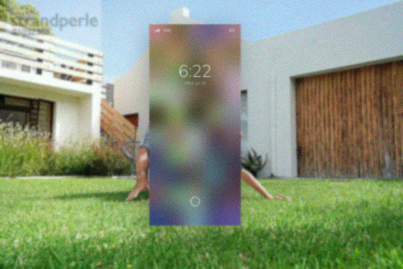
h=6 m=22
